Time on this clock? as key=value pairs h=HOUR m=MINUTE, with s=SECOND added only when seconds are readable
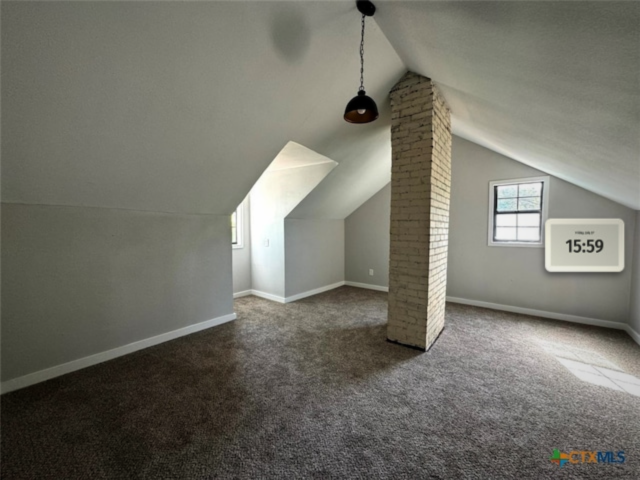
h=15 m=59
